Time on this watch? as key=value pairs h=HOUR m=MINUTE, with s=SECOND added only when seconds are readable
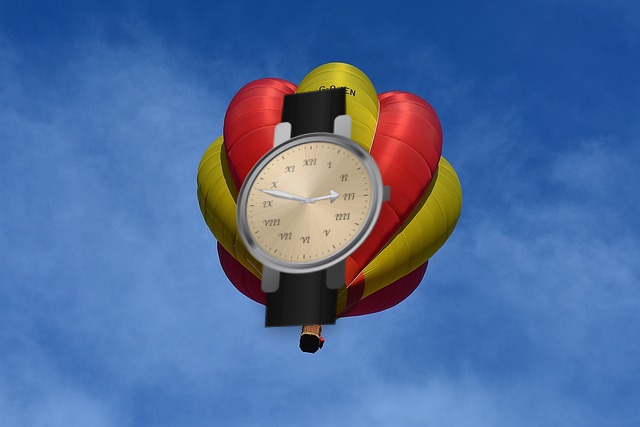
h=2 m=48
